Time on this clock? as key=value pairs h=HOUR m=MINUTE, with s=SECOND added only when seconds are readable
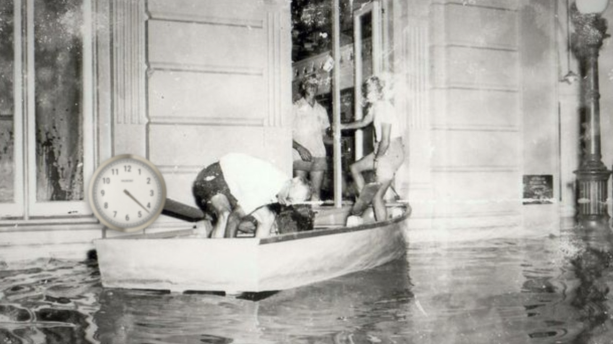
h=4 m=22
